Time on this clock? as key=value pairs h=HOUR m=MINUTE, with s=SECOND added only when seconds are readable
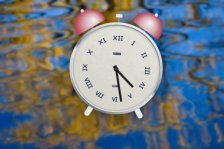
h=4 m=28
